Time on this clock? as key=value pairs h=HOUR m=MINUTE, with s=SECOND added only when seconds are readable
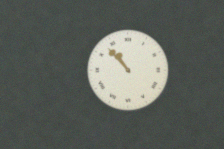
h=10 m=53
